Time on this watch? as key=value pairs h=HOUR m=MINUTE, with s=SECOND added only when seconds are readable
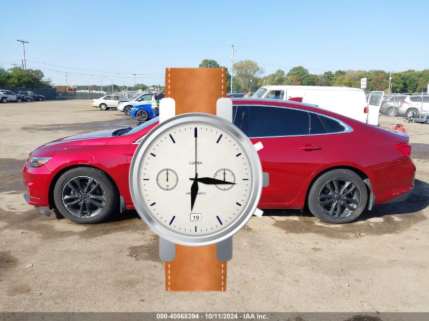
h=6 m=16
